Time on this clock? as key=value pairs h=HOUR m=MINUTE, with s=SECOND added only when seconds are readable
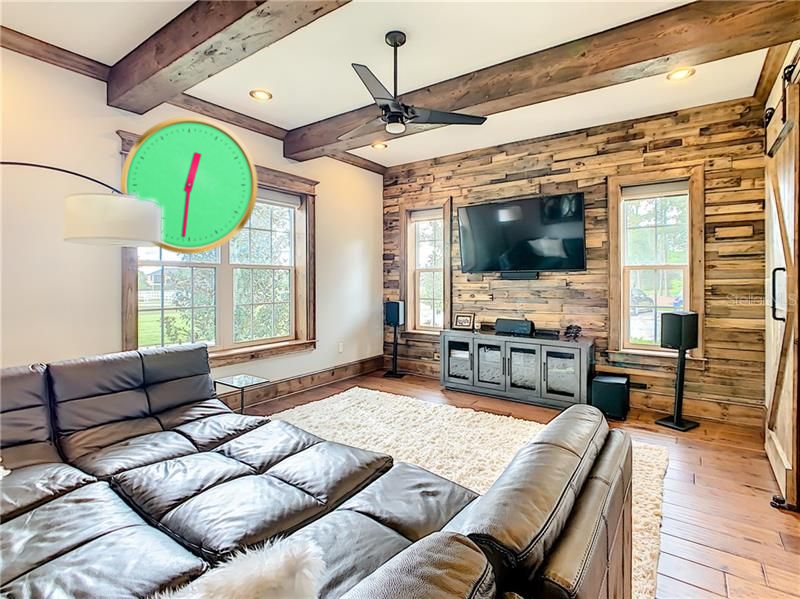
h=12 m=31
